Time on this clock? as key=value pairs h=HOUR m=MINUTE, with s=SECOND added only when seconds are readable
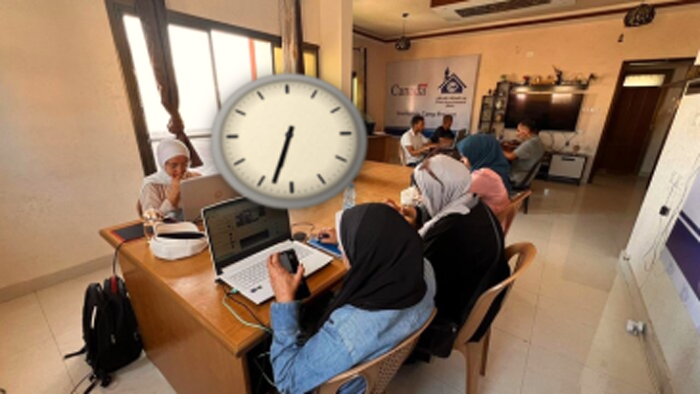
h=6 m=33
